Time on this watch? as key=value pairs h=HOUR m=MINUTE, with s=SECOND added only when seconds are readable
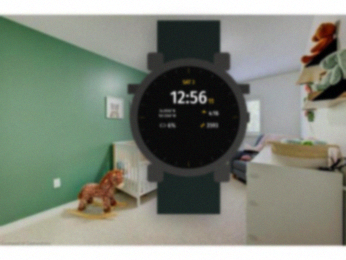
h=12 m=56
